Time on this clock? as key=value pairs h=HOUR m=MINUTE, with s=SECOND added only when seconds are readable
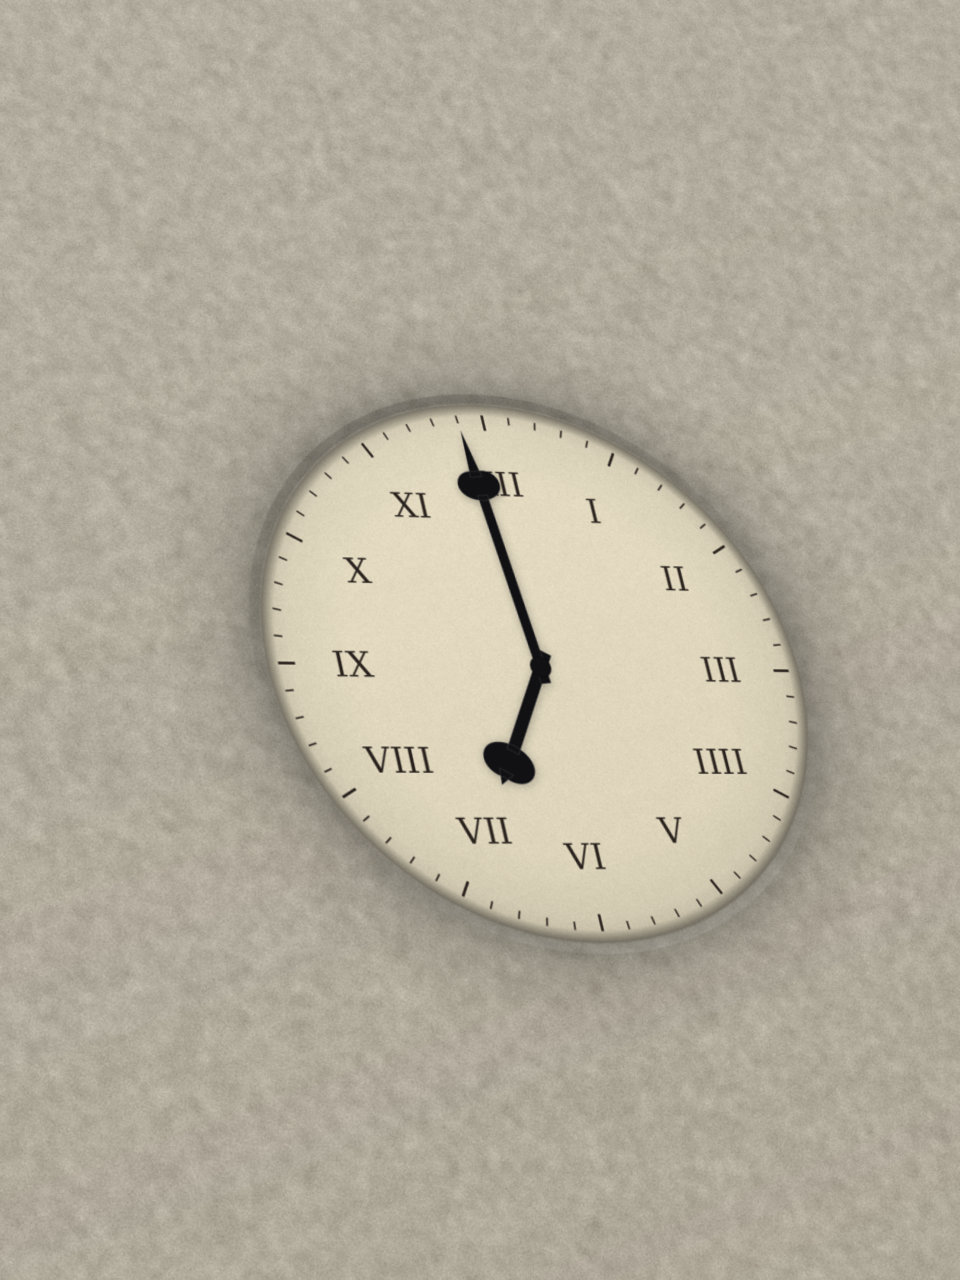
h=6 m=59
